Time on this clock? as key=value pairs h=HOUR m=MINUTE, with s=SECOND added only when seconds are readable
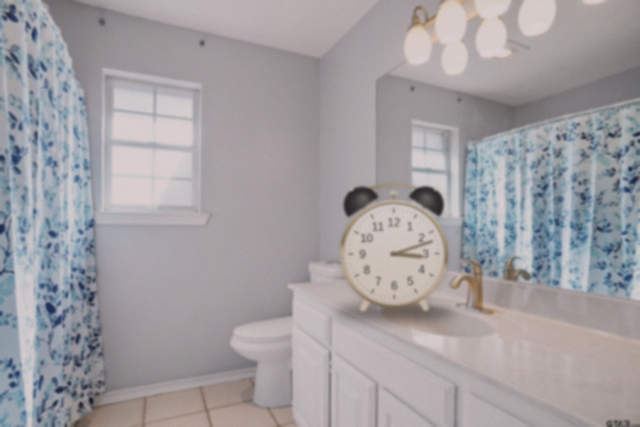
h=3 m=12
